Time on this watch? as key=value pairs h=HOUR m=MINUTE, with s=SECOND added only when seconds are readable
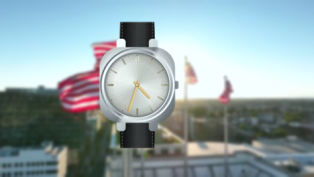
h=4 m=33
